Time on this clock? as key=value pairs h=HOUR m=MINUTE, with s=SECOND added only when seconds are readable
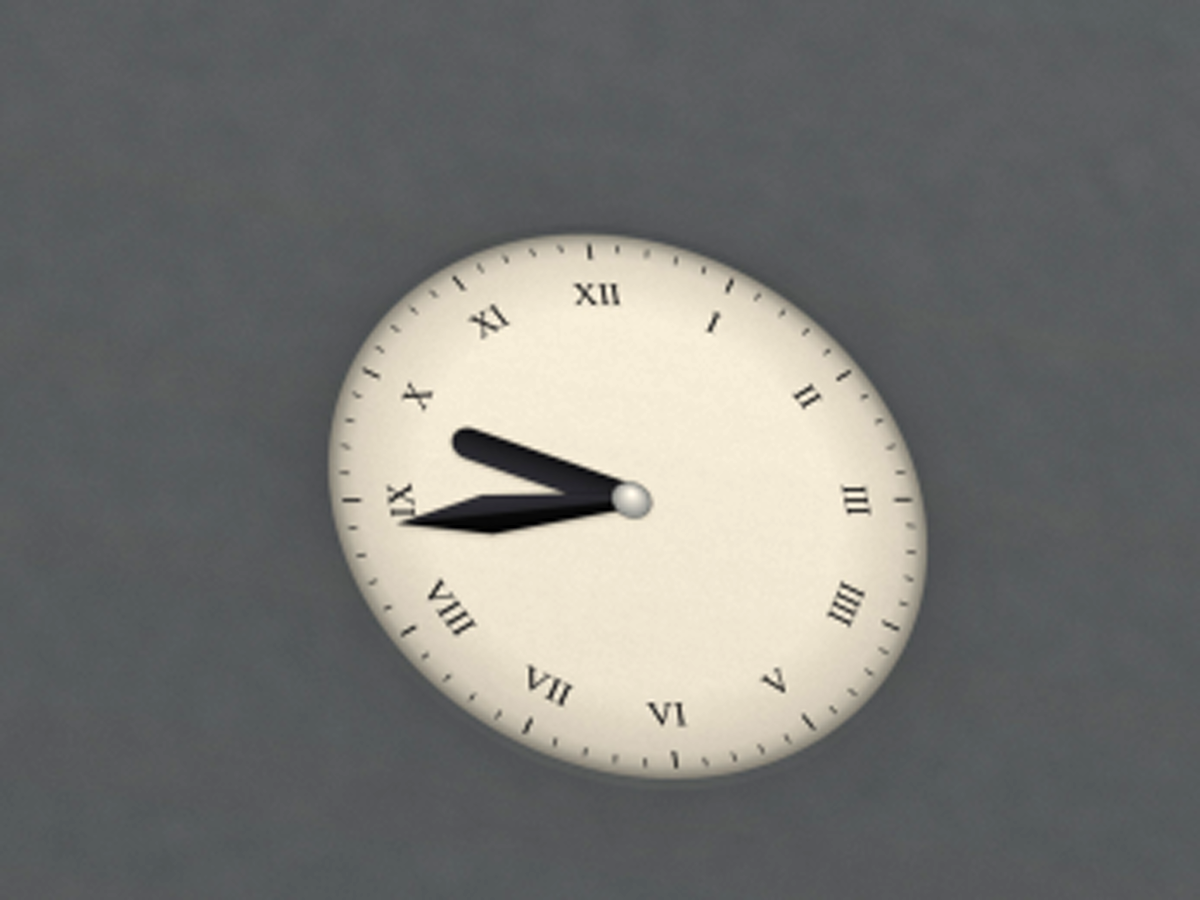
h=9 m=44
